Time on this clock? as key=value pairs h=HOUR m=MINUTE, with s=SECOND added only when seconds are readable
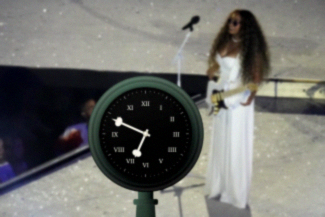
h=6 m=49
